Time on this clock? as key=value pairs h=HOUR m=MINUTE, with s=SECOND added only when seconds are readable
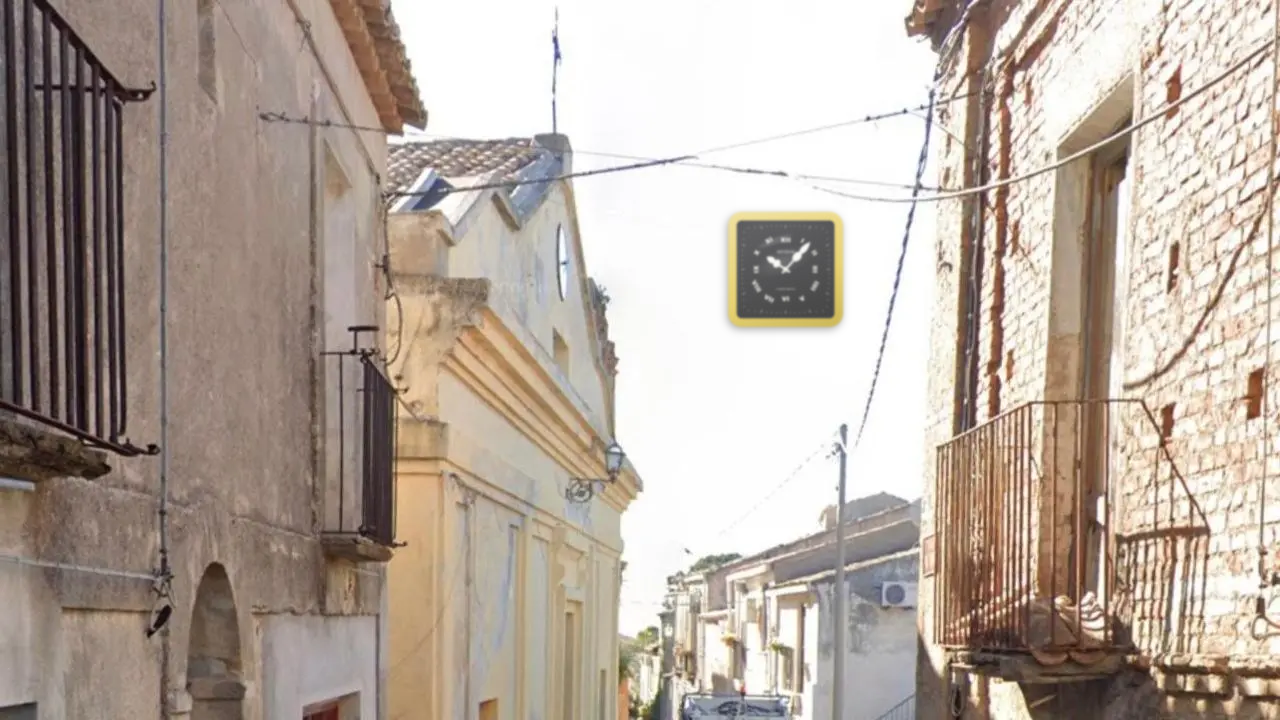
h=10 m=7
